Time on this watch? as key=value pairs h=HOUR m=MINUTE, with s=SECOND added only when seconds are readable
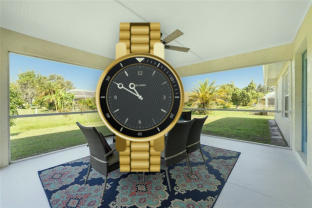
h=10 m=50
